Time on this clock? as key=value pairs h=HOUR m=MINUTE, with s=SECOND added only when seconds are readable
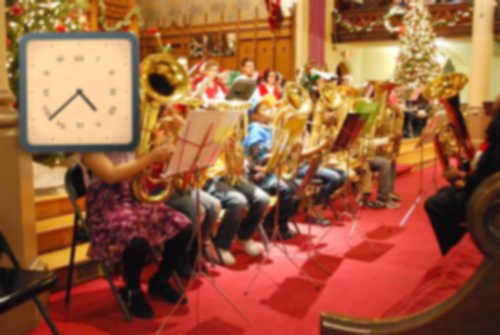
h=4 m=38
